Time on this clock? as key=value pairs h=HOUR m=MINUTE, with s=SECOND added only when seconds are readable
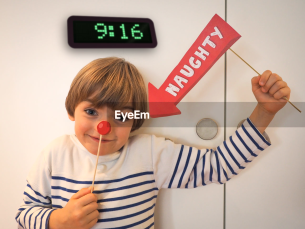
h=9 m=16
